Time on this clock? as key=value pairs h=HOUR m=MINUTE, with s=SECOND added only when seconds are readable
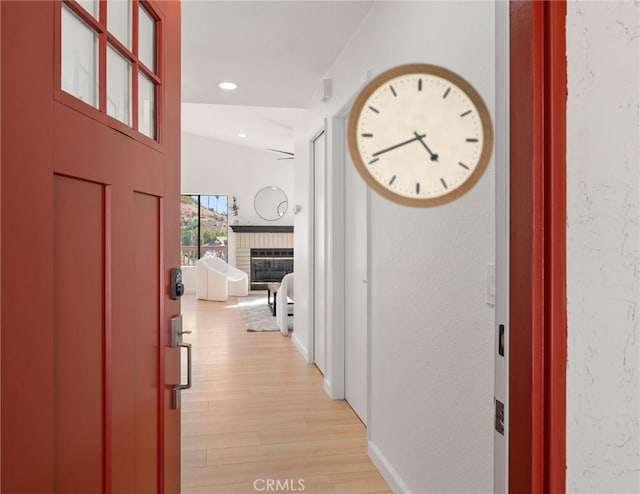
h=4 m=41
